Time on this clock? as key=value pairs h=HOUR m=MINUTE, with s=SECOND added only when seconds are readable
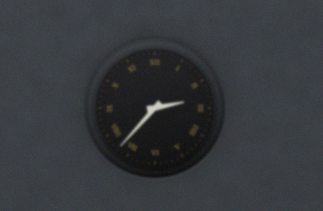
h=2 m=37
